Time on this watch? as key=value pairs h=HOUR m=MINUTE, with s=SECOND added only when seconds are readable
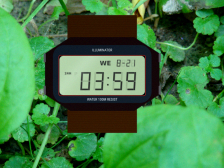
h=3 m=59
